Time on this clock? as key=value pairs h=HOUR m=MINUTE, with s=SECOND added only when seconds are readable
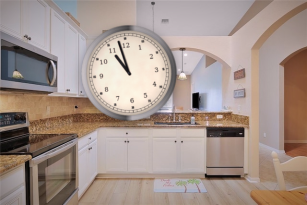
h=10 m=58
